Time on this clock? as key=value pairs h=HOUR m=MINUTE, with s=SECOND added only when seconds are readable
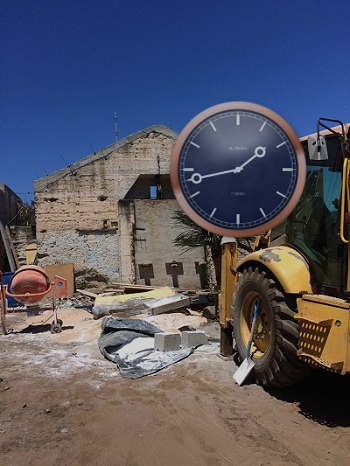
h=1 m=43
